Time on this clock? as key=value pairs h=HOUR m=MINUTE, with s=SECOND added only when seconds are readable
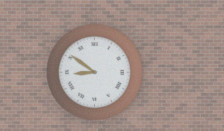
h=8 m=51
